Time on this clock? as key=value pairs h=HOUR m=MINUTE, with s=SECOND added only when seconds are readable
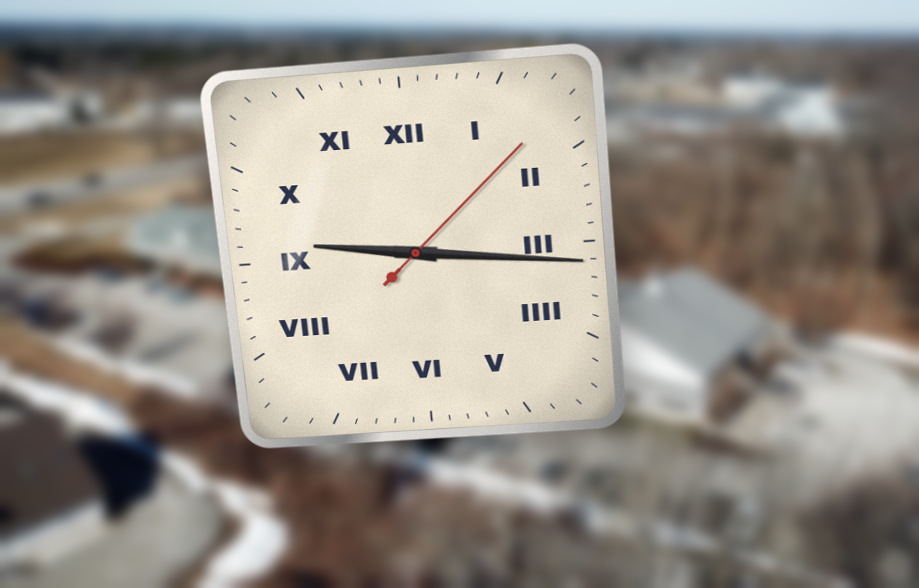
h=9 m=16 s=8
